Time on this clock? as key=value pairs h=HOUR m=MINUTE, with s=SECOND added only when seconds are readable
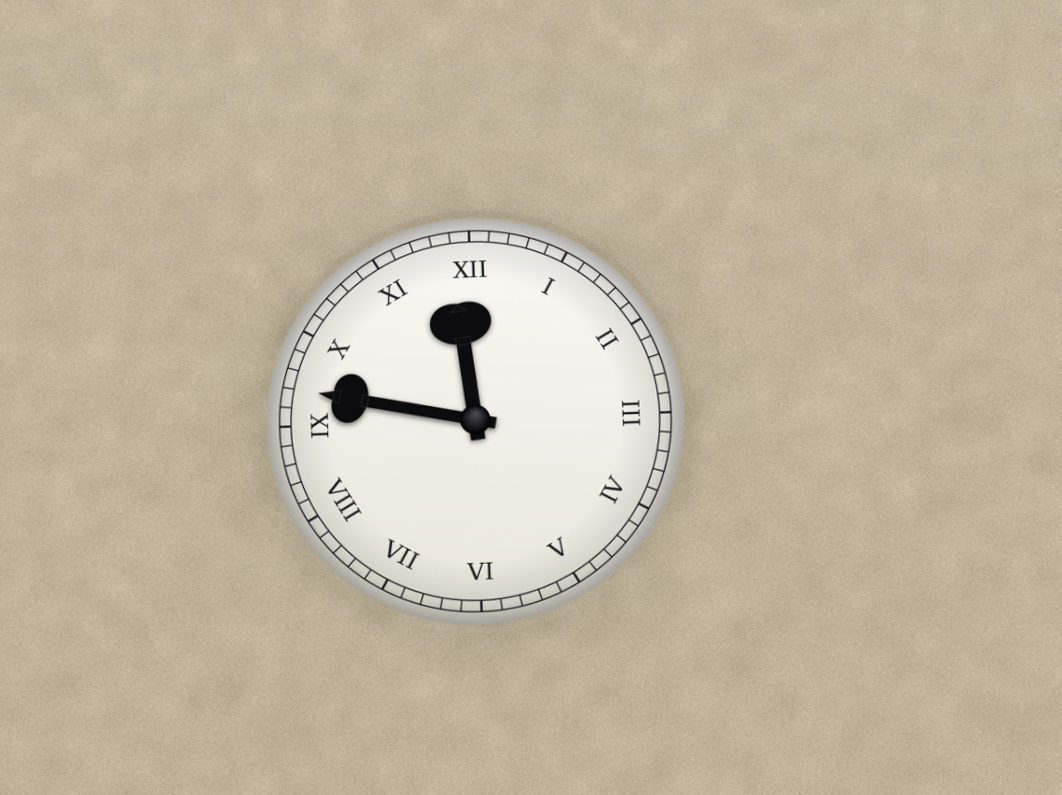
h=11 m=47
